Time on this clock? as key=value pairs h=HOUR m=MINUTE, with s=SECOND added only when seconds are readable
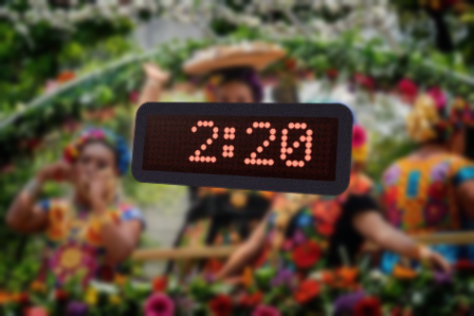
h=2 m=20
